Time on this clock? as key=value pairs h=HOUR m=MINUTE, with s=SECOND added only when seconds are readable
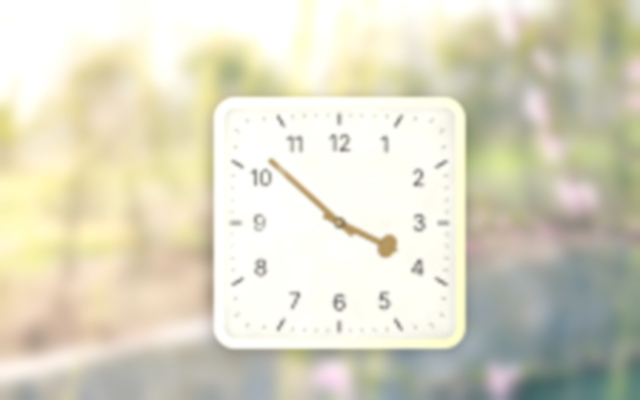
h=3 m=52
